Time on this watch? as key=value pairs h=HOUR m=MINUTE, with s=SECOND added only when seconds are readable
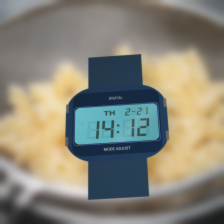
h=14 m=12
